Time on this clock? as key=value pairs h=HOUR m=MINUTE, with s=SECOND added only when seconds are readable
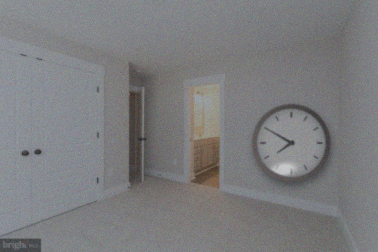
h=7 m=50
